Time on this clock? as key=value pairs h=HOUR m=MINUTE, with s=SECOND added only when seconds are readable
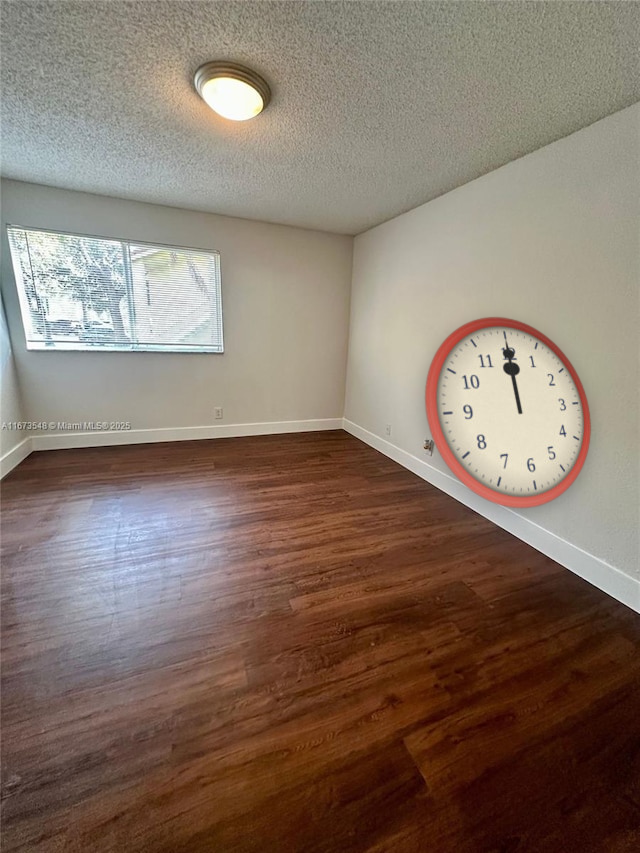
h=12 m=0
